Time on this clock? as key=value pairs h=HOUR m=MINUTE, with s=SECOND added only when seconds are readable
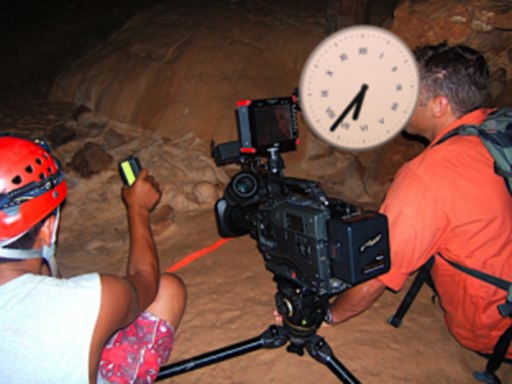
h=6 m=37
